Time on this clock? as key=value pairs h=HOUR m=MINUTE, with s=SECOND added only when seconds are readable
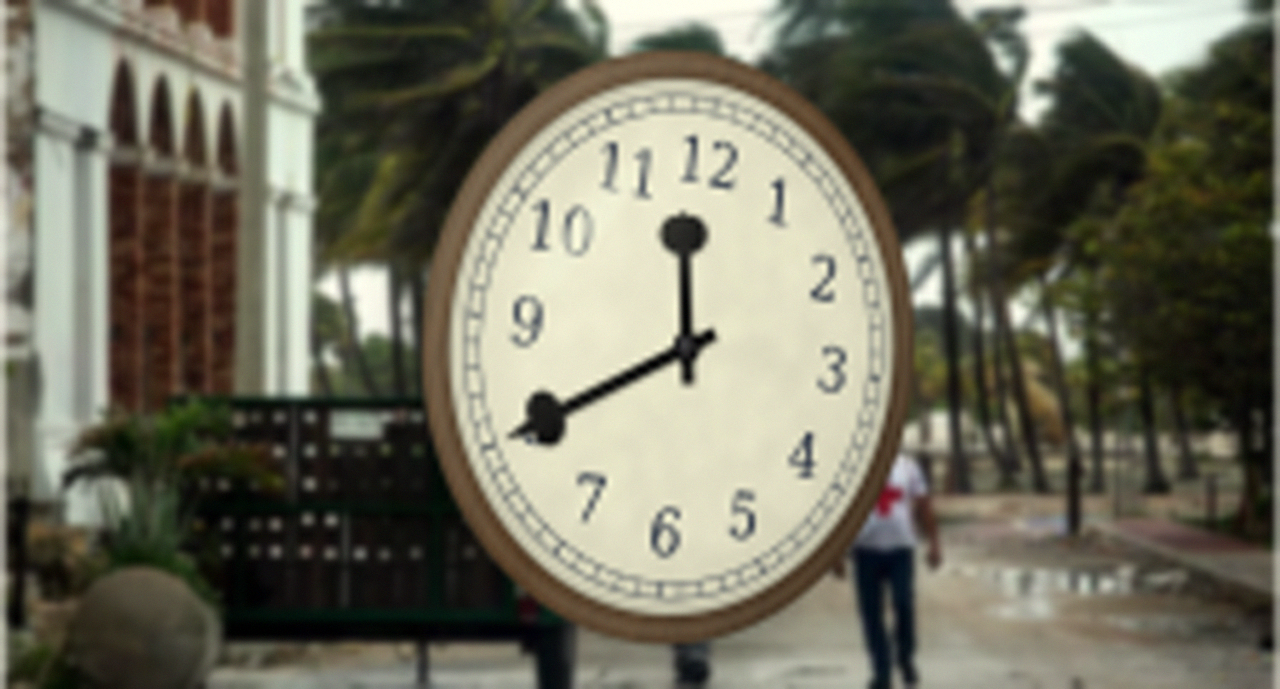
h=11 m=40
